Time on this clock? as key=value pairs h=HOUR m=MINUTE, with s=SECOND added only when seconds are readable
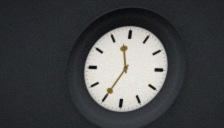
h=11 m=35
